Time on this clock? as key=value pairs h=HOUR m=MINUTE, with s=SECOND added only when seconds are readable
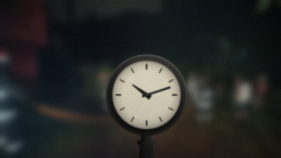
h=10 m=12
